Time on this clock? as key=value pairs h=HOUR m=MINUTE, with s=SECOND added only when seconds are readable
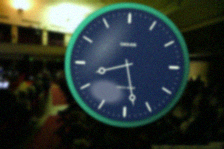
h=8 m=28
